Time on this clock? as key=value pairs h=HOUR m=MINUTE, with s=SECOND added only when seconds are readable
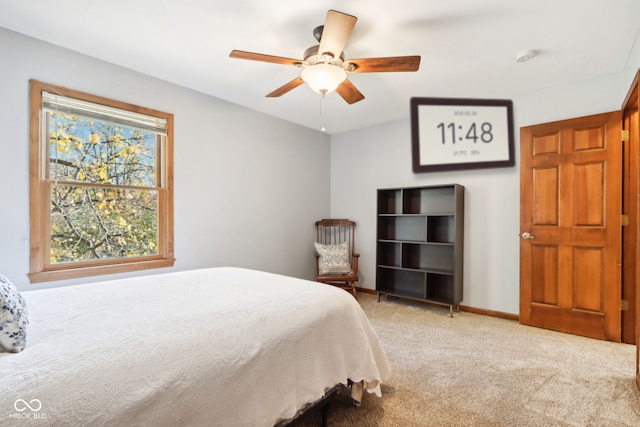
h=11 m=48
